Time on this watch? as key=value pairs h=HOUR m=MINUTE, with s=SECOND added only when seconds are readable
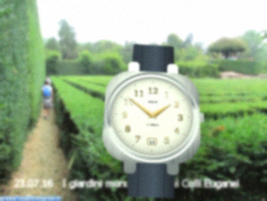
h=1 m=51
